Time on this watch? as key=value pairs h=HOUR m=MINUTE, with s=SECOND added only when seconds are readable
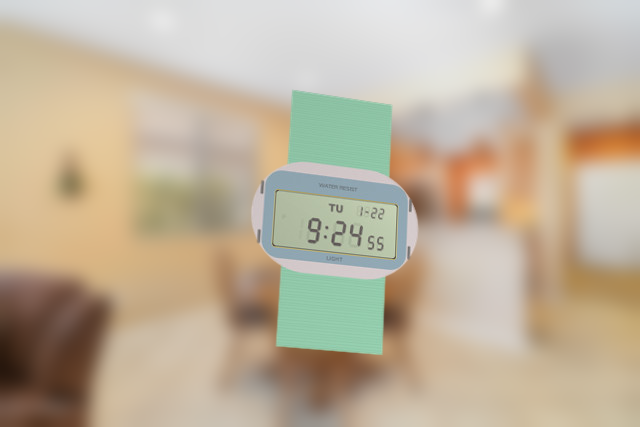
h=9 m=24 s=55
